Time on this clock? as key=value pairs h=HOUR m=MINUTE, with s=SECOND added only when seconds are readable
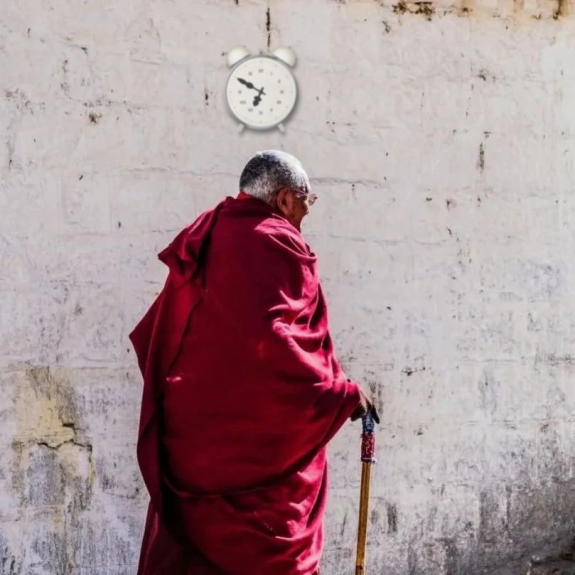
h=6 m=50
